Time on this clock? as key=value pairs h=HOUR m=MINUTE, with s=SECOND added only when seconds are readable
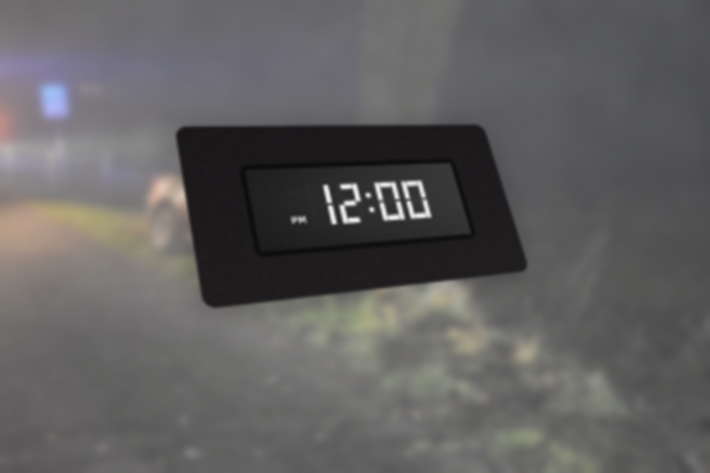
h=12 m=0
